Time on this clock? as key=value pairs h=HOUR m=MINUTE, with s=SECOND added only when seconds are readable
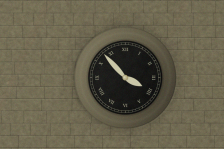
h=3 m=53
